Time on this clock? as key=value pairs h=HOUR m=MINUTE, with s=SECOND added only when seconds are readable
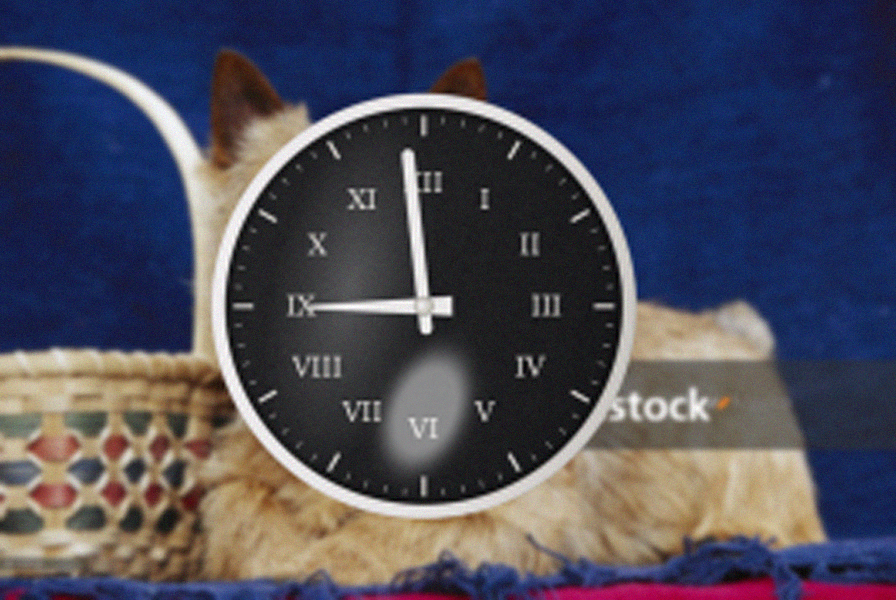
h=8 m=59
